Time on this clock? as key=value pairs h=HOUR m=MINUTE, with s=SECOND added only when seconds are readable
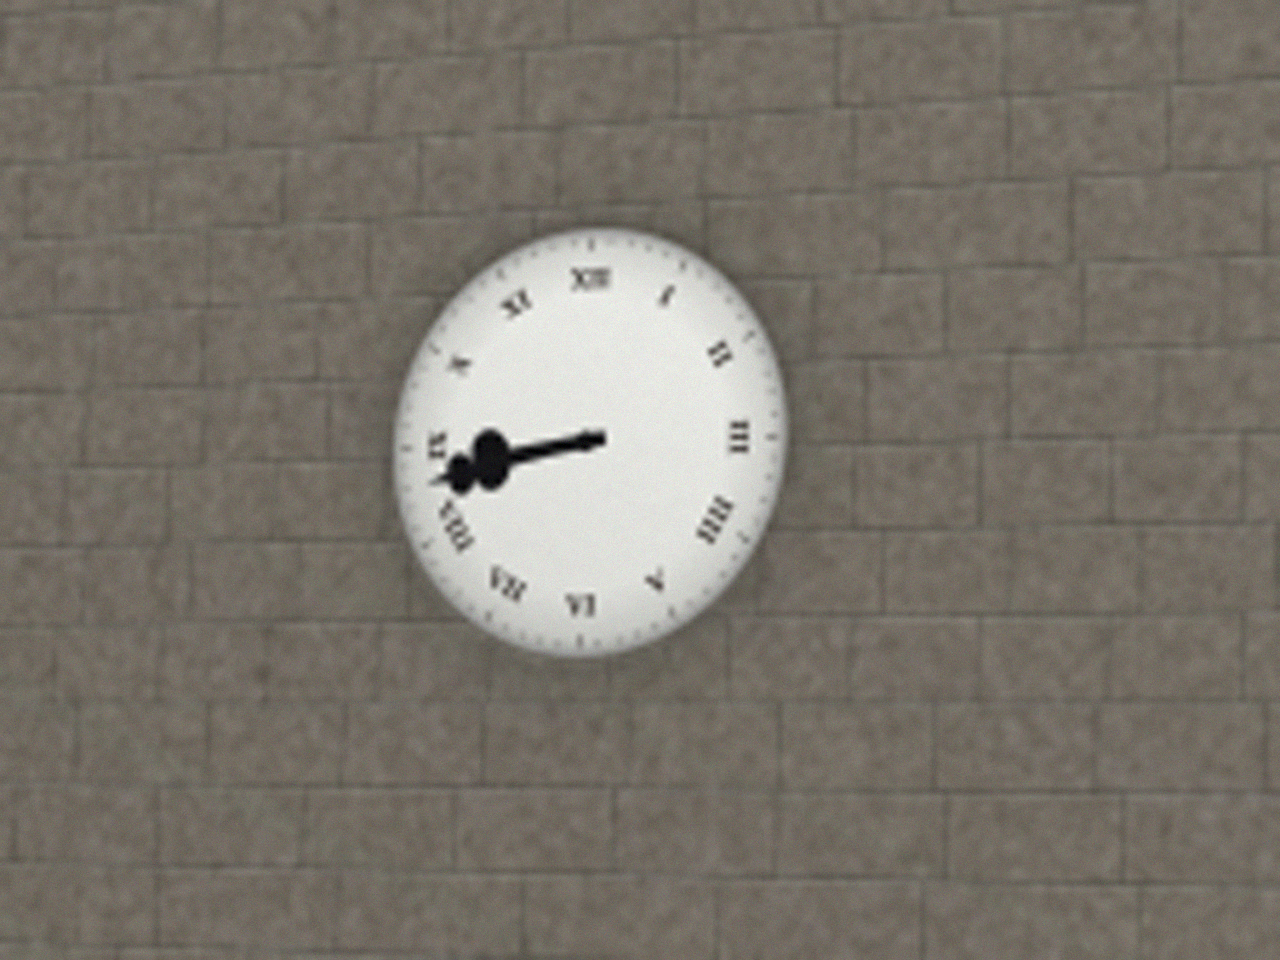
h=8 m=43
